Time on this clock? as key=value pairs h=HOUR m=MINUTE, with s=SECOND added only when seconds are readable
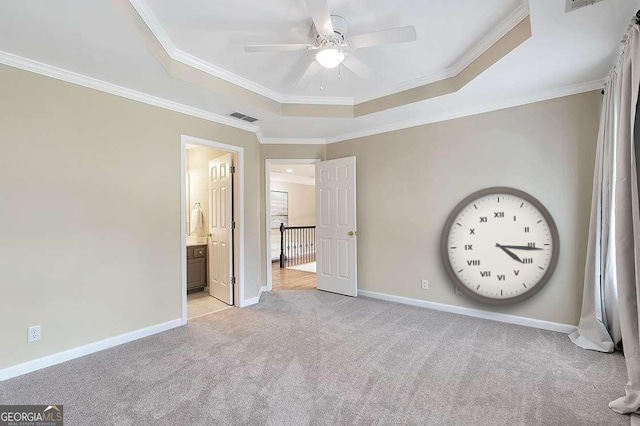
h=4 m=16
